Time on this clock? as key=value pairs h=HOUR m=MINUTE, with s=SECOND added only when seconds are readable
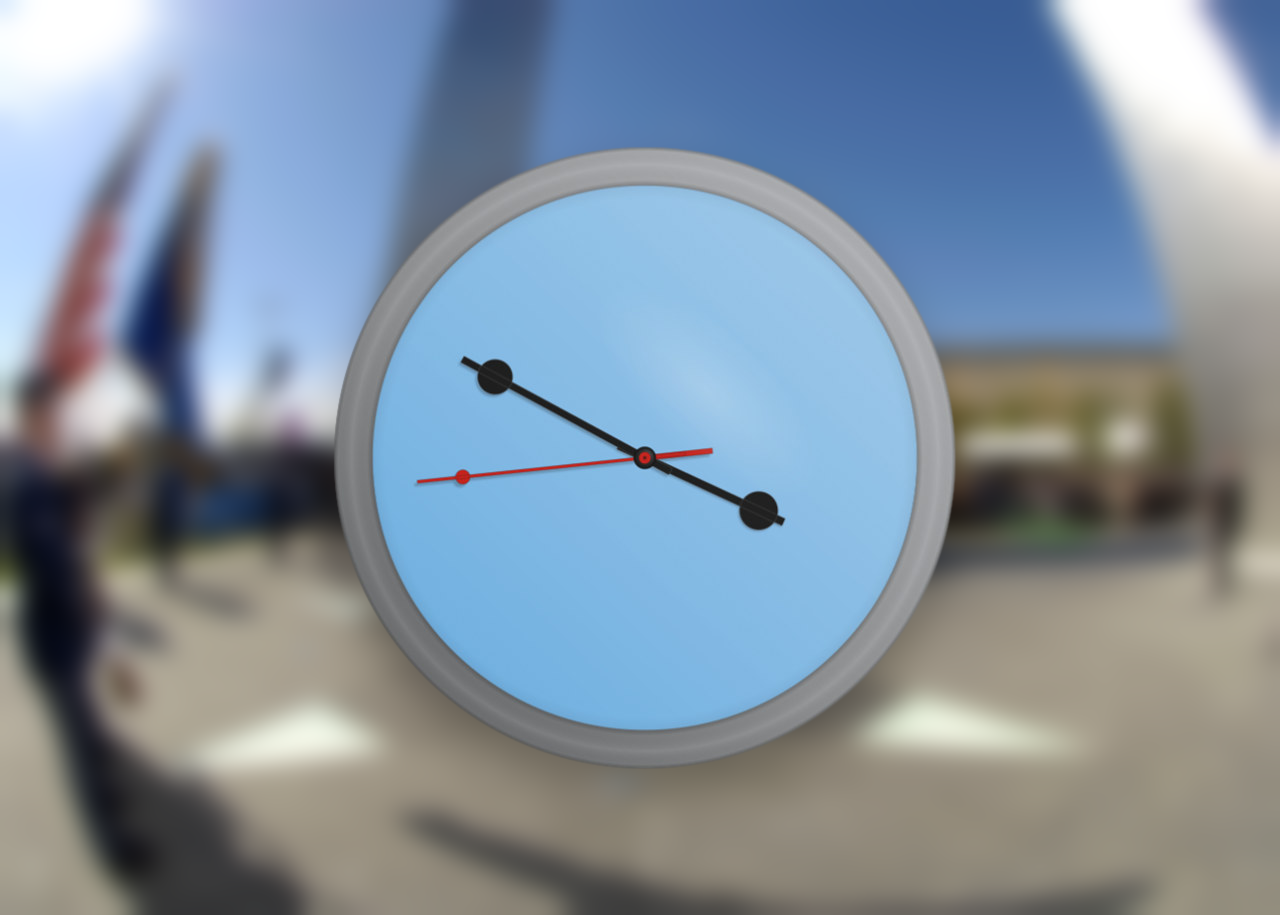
h=3 m=49 s=44
